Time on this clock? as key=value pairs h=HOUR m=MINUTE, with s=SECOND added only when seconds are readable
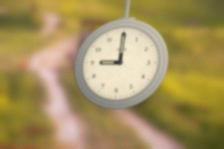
h=9 m=0
